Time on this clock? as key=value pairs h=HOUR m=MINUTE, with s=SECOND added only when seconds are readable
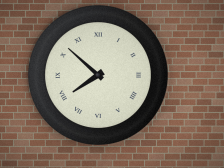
h=7 m=52
